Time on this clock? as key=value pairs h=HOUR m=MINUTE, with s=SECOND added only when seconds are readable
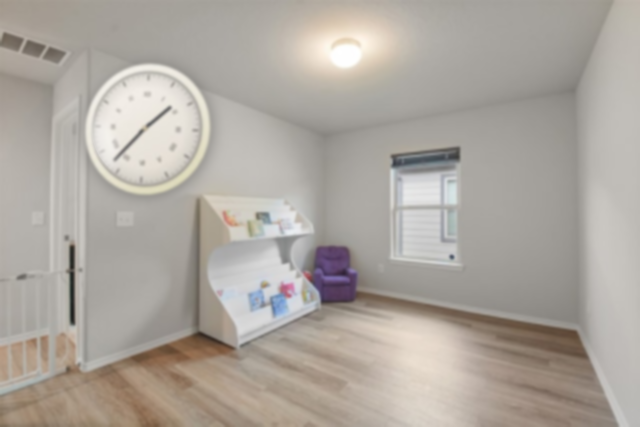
h=1 m=37
